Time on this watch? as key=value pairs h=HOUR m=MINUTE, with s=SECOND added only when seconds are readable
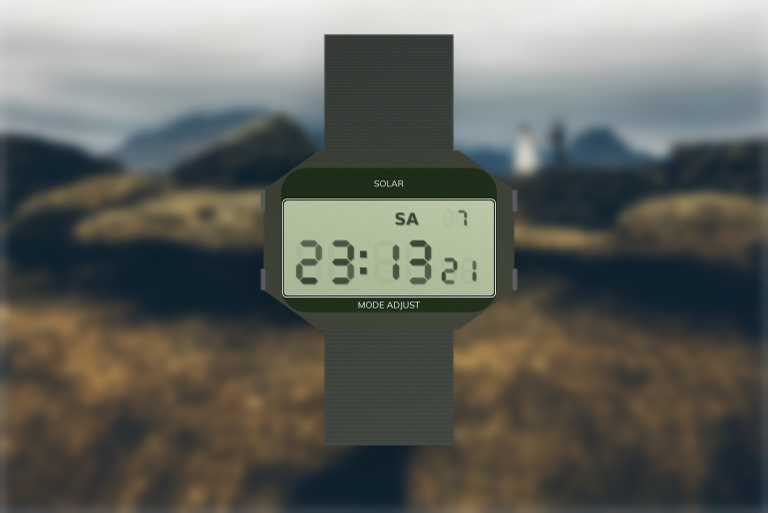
h=23 m=13 s=21
